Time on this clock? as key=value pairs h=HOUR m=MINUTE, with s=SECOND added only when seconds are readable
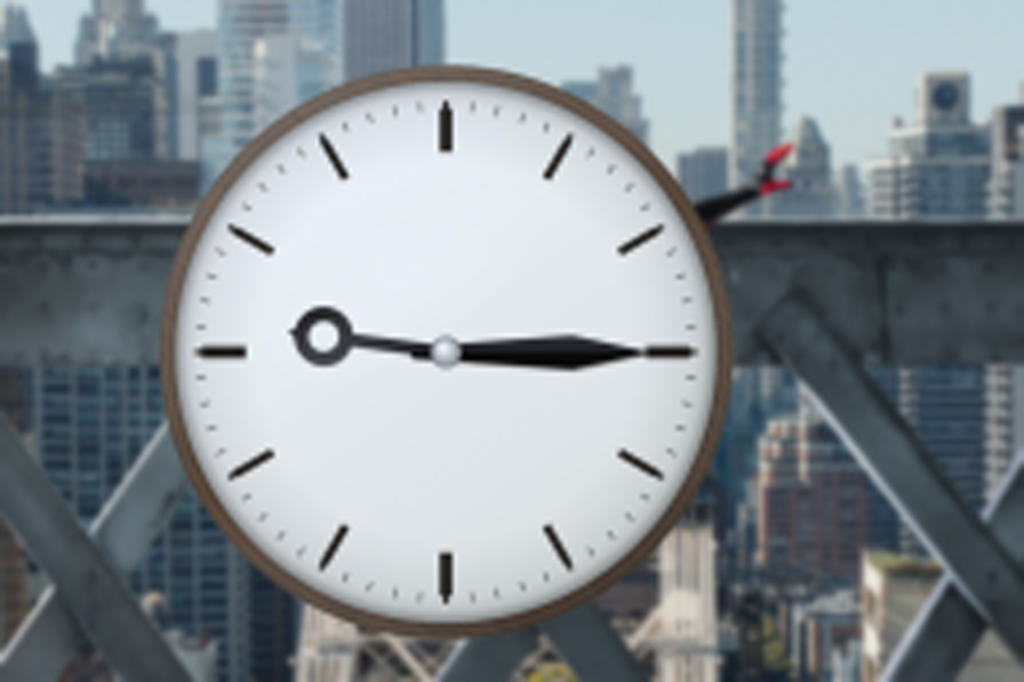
h=9 m=15
